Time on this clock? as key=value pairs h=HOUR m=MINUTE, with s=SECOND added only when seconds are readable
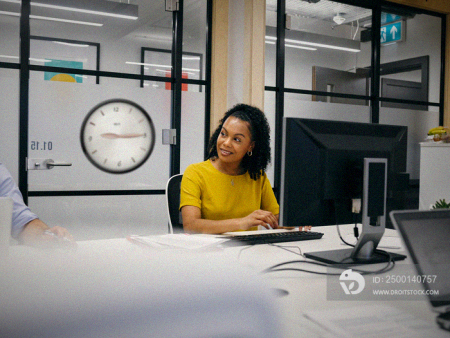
h=9 m=15
